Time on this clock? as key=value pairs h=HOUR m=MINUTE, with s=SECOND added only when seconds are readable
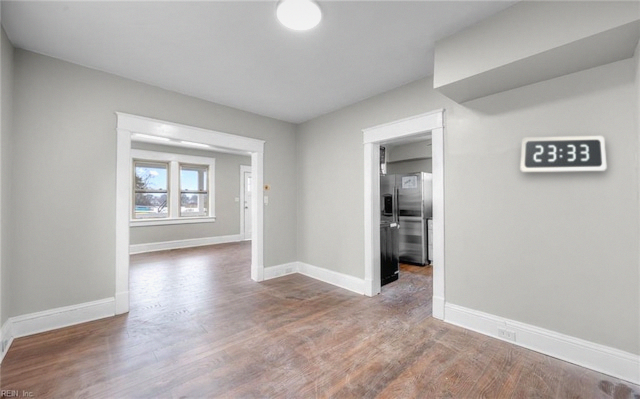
h=23 m=33
